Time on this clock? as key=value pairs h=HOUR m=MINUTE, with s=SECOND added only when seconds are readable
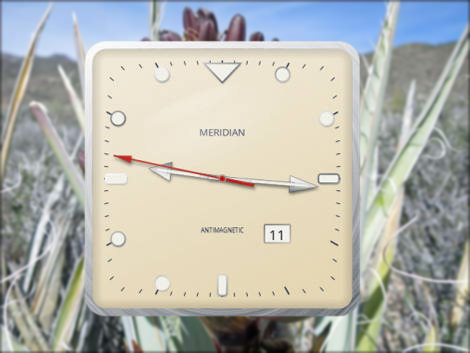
h=9 m=15 s=47
